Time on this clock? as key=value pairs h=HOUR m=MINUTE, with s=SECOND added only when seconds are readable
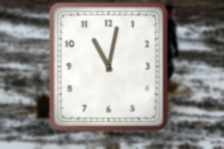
h=11 m=2
